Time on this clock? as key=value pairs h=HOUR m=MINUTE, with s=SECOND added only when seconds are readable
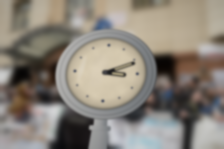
h=3 m=11
